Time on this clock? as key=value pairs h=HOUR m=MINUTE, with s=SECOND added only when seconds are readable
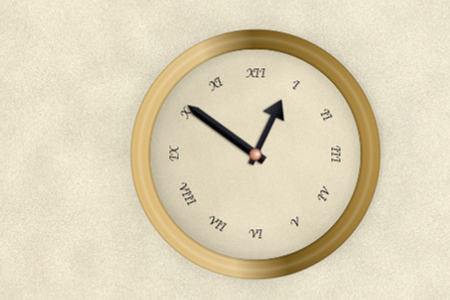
h=12 m=51
